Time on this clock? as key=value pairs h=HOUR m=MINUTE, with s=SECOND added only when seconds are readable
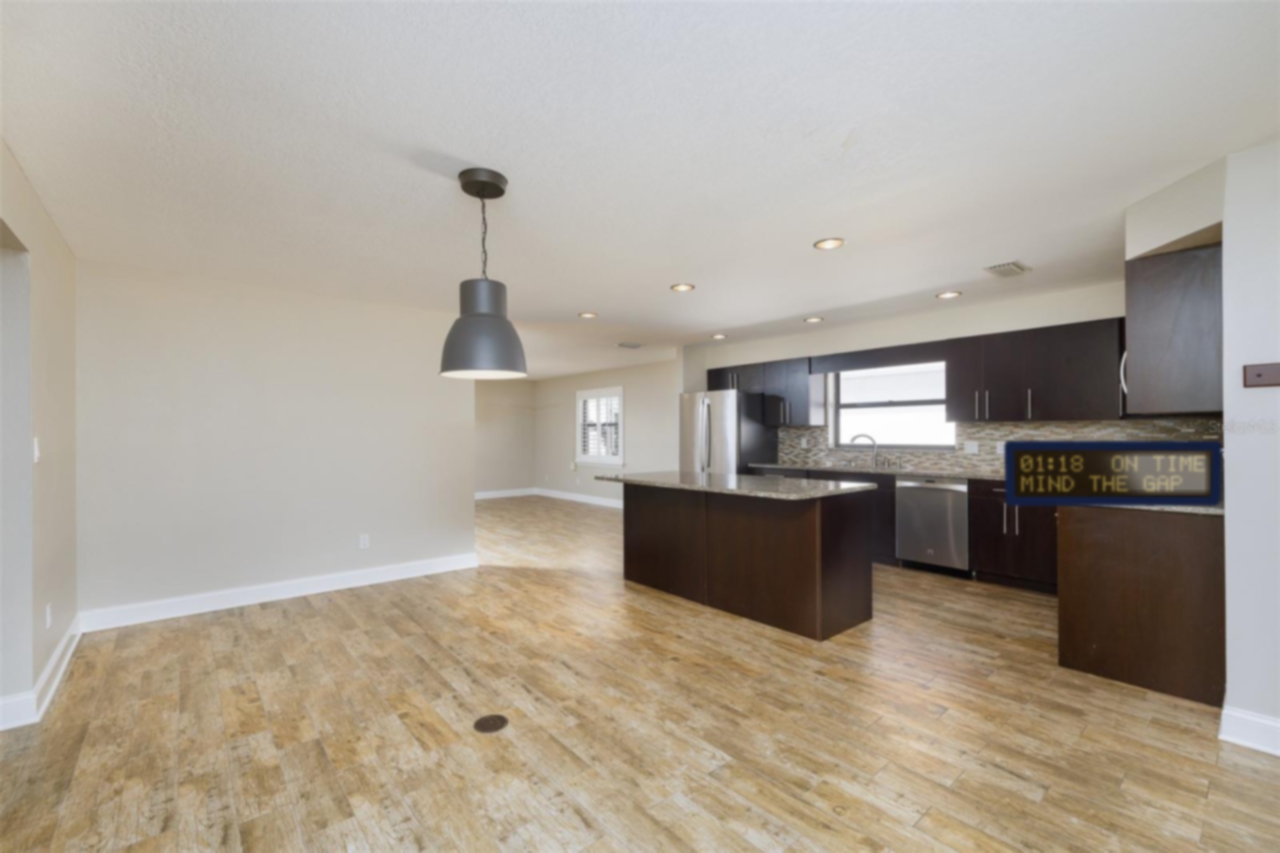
h=1 m=18
